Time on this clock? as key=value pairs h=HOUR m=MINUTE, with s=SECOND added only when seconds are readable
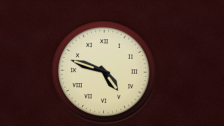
h=4 m=48
